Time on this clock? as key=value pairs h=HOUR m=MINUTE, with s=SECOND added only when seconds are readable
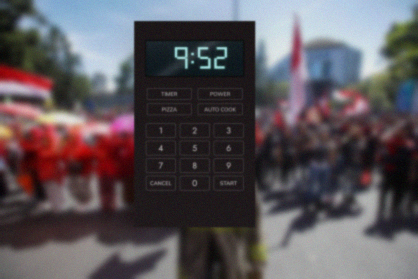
h=9 m=52
